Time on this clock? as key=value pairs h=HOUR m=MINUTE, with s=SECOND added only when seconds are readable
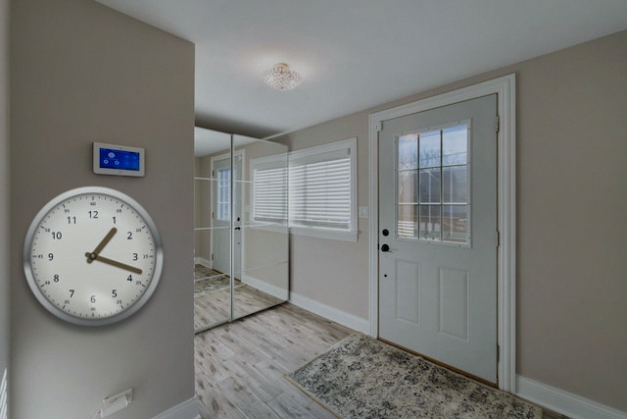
h=1 m=18
